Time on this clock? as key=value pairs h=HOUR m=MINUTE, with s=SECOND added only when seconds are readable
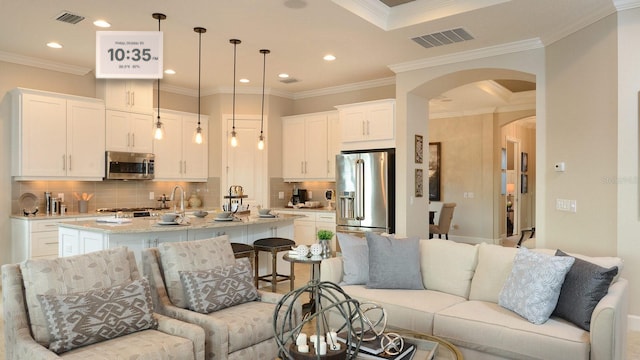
h=10 m=35
